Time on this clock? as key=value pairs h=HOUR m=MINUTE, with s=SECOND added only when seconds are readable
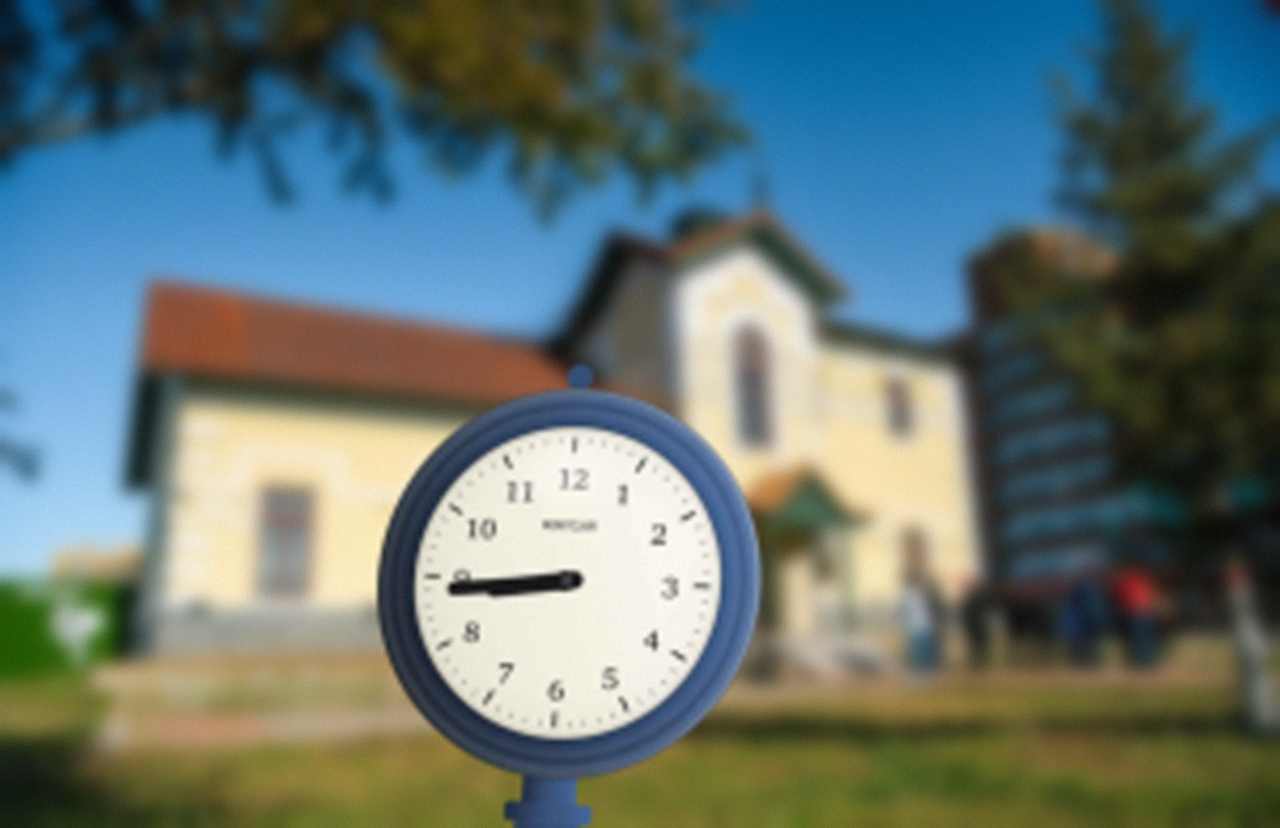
h=8 m=44
